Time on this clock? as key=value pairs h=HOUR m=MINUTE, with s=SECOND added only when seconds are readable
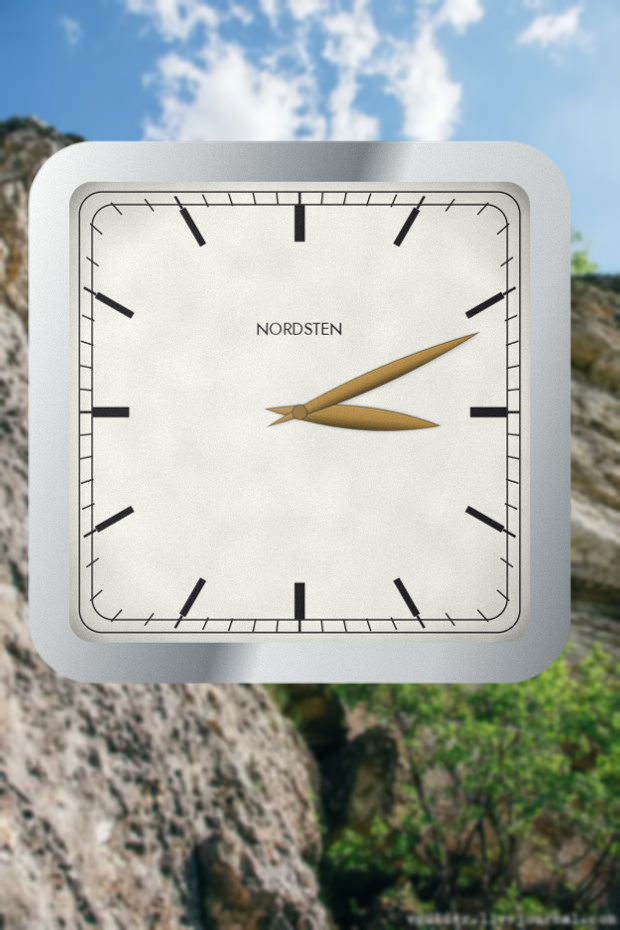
h=3 m=11
